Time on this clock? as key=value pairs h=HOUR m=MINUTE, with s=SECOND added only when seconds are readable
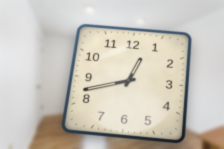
h=12 m=42
